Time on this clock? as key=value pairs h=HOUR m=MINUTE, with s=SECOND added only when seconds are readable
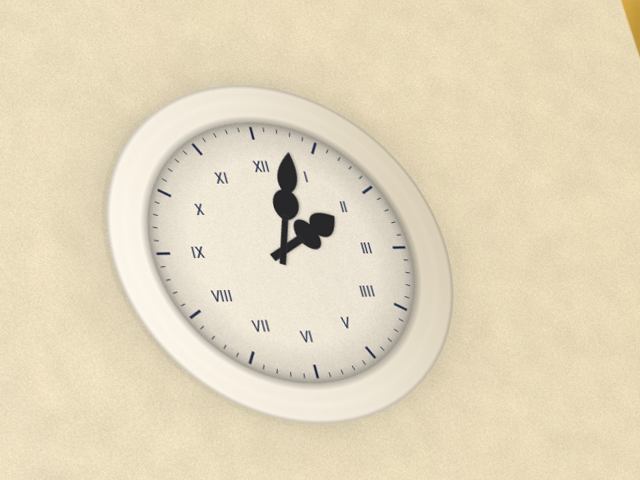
h=2 m=3
